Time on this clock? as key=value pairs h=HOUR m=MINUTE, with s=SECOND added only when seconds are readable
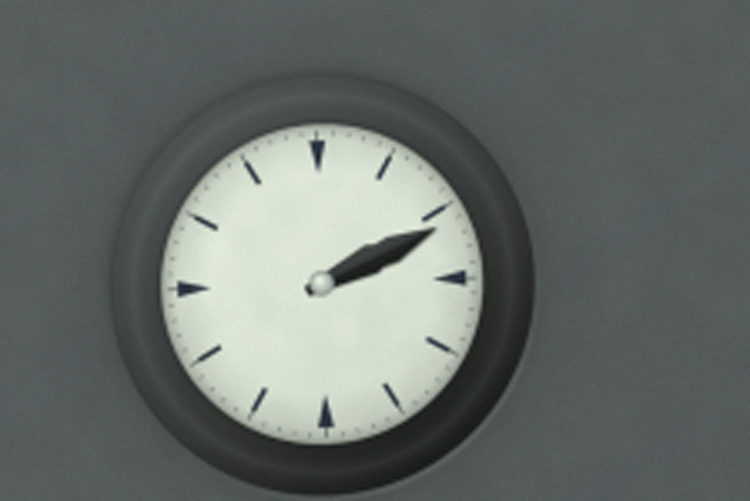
h=2 m=11
